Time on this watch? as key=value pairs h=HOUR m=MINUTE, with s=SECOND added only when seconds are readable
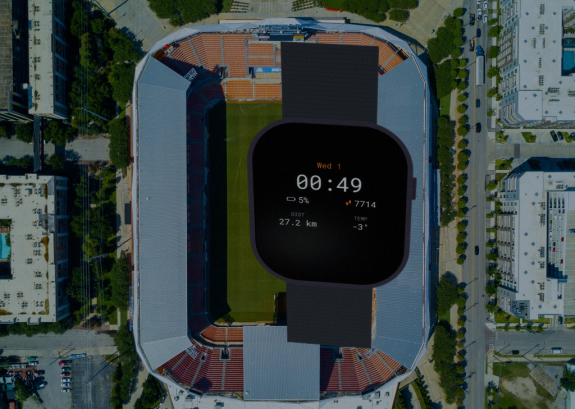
h=0 m=49
